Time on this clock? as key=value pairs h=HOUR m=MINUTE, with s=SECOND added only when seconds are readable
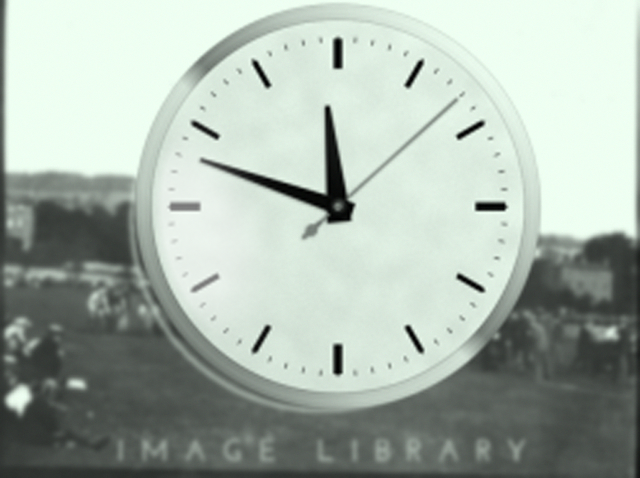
h=11 m=48 s=8
